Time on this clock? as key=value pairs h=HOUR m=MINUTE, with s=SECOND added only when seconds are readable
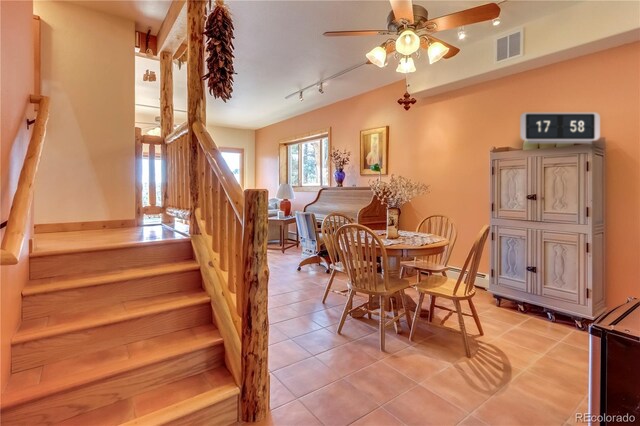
h=17 m=58
